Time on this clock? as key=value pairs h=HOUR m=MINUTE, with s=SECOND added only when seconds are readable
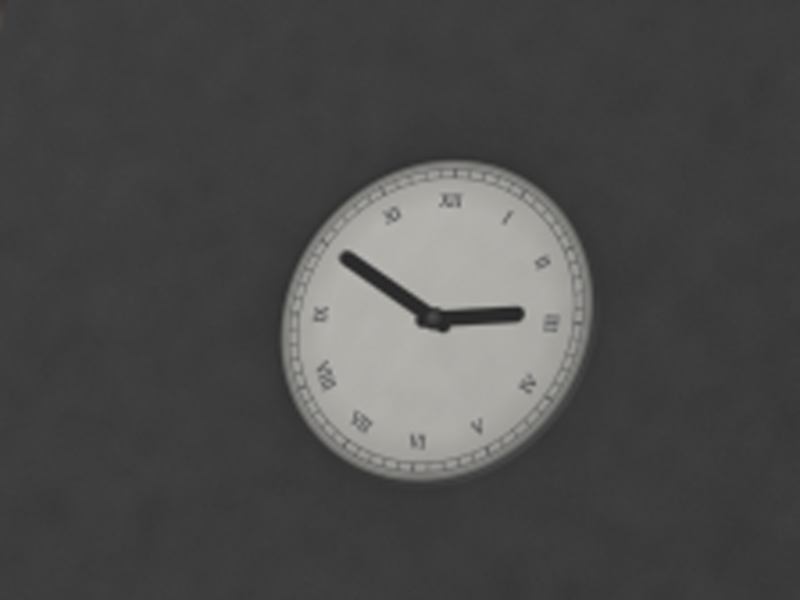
h=2 m=50
